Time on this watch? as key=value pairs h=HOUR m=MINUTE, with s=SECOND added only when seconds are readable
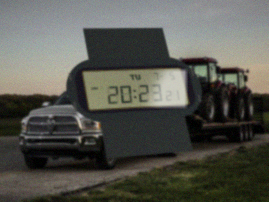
h=20 m=23 s=21
